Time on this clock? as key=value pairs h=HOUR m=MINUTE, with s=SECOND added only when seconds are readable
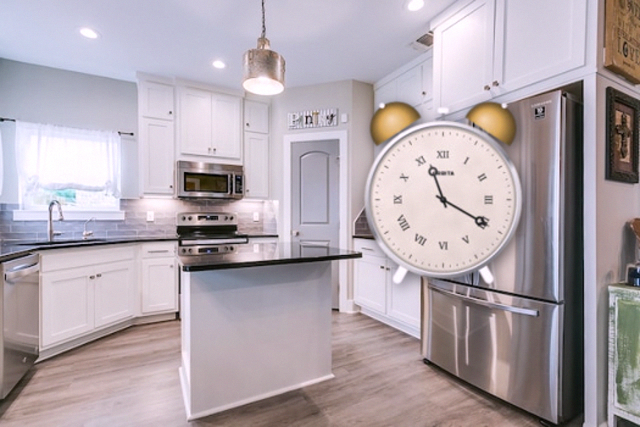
h=11 m=20
